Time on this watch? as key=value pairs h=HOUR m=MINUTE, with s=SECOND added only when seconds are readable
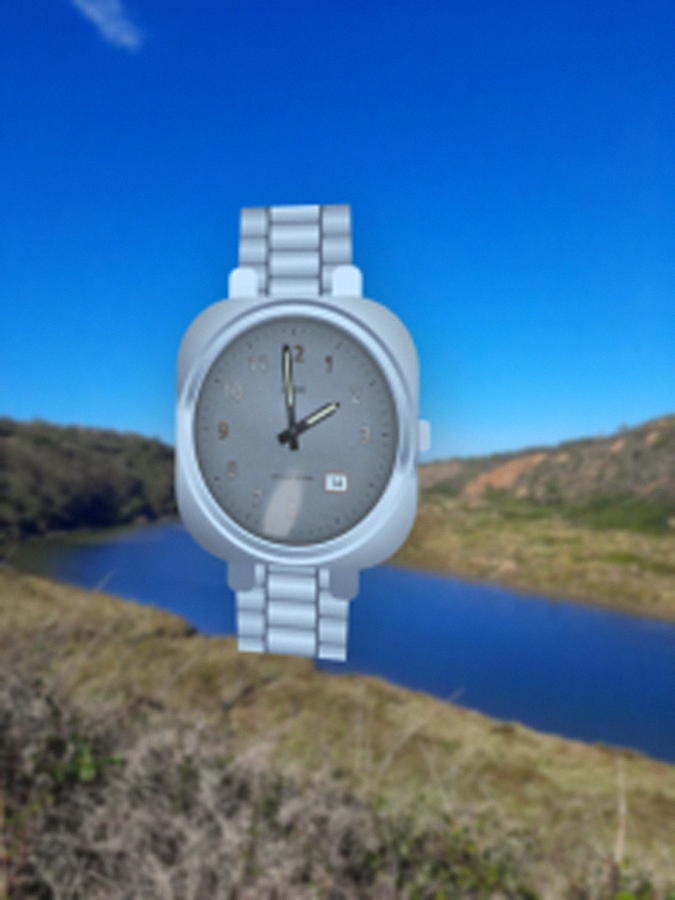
h=1 m=59
